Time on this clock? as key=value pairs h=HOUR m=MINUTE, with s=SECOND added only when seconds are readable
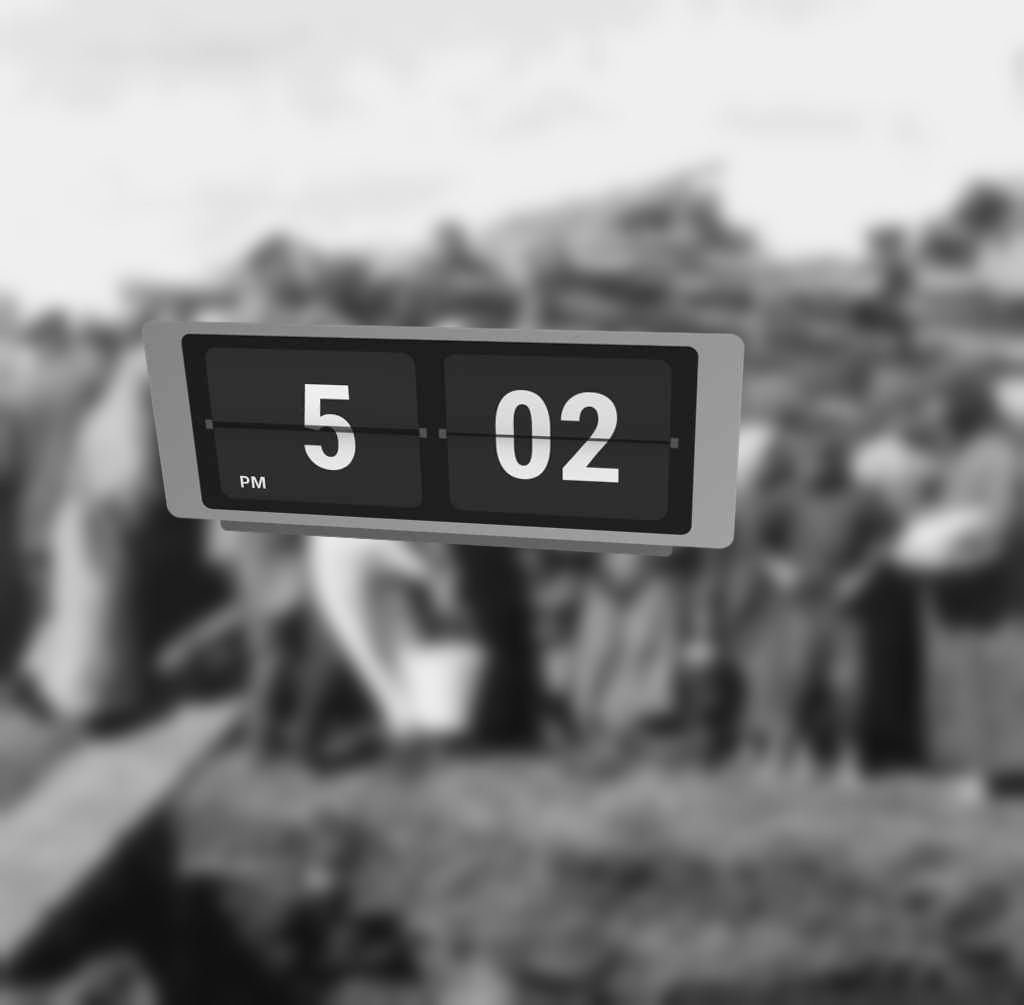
h=5 m=2
